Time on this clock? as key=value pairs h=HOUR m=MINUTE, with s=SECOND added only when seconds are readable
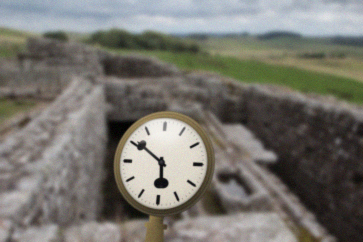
h=5 m=51
